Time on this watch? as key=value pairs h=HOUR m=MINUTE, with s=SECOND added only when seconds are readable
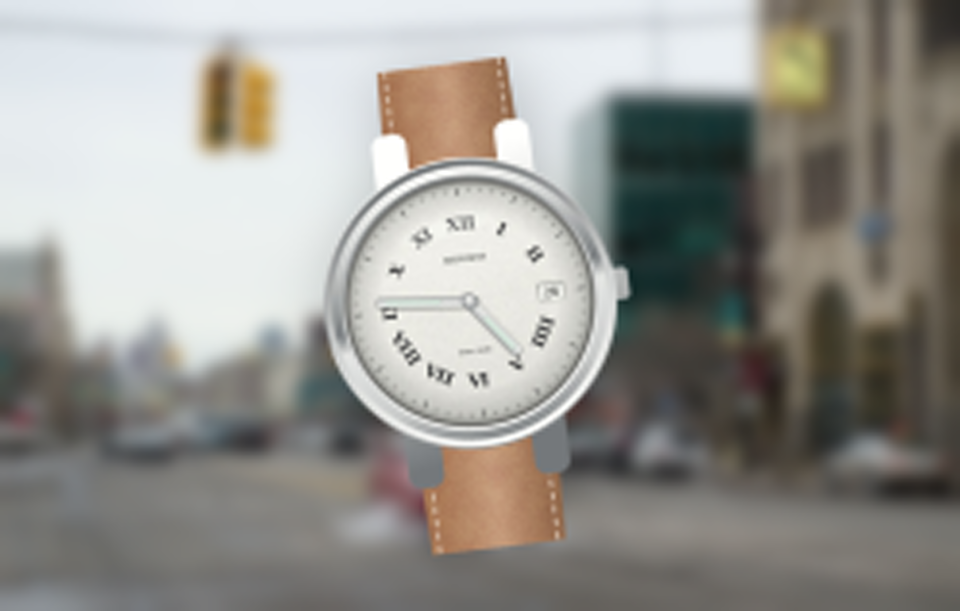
h=4 m=46
